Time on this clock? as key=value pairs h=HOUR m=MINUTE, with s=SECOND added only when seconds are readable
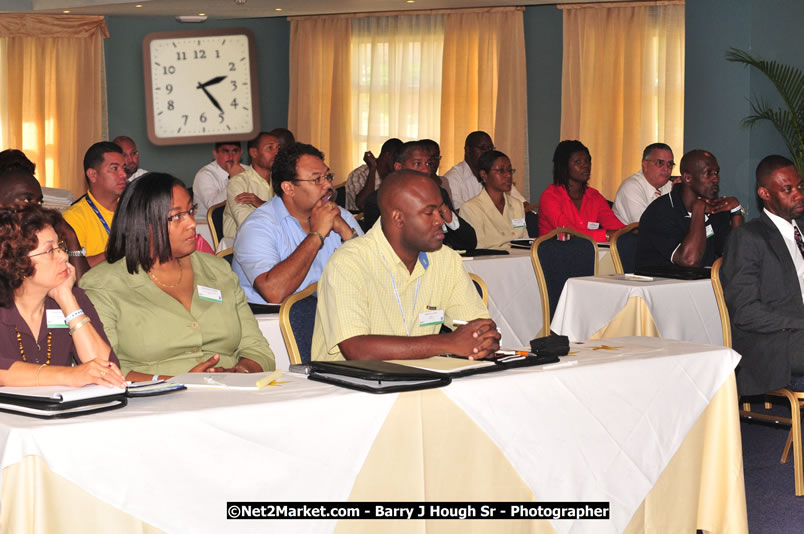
h=2 m=24
